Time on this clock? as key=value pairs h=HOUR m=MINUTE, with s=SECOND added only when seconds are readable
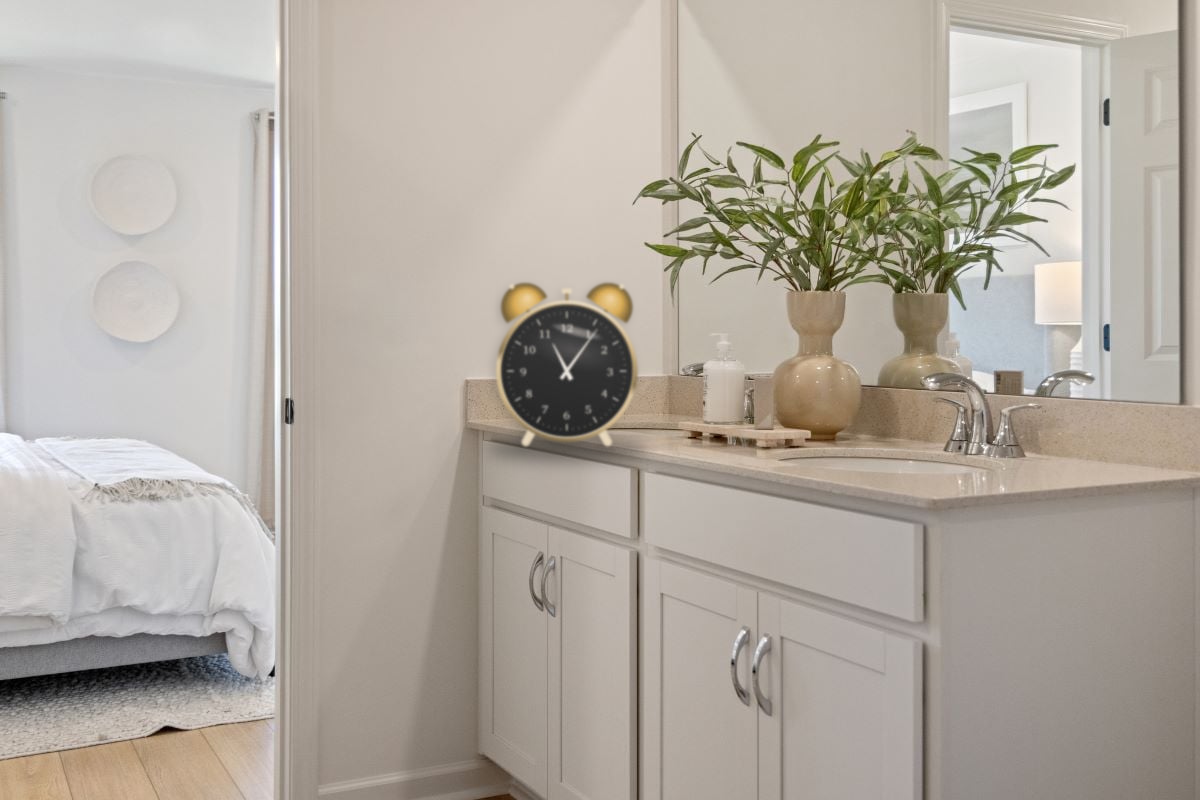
h=11 m=6
